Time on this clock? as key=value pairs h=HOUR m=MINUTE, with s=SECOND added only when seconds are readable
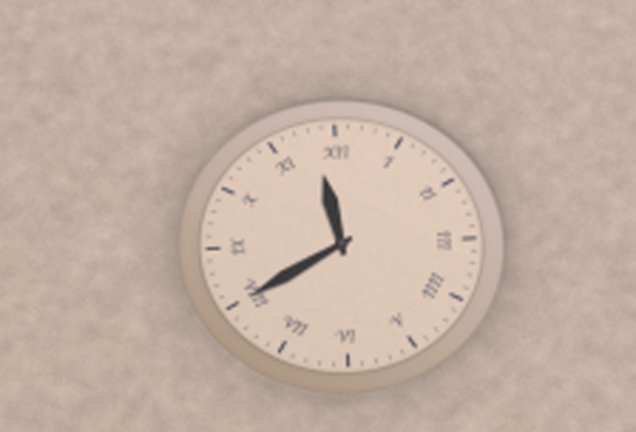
h=11 m=40
